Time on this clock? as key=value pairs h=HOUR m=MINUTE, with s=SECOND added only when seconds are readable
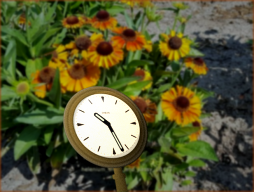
h=10 m=27
